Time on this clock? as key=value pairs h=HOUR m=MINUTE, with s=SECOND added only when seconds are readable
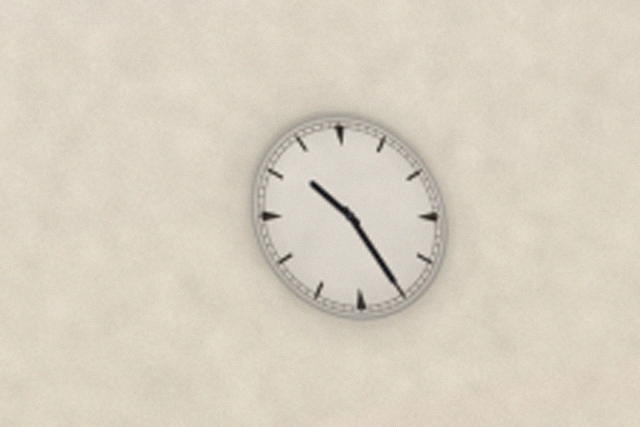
h=10 m=25
